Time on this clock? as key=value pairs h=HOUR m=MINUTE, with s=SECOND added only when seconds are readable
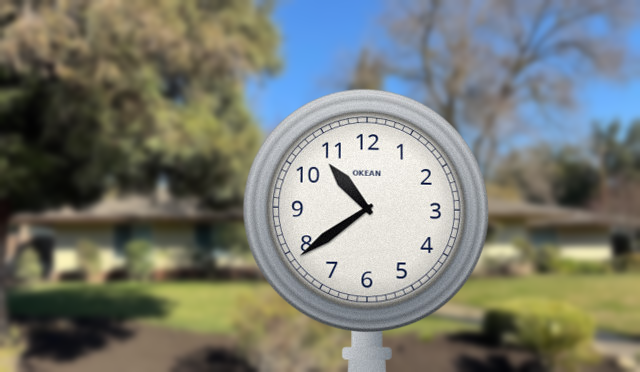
h=10 m=39
